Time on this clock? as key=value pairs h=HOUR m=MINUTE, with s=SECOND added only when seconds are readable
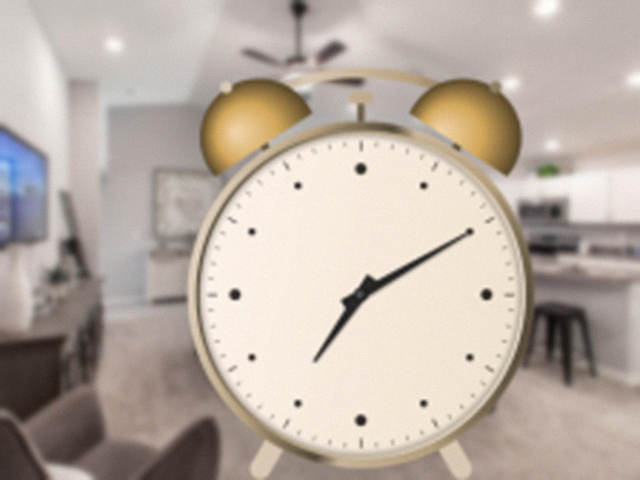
h=7 m=10
